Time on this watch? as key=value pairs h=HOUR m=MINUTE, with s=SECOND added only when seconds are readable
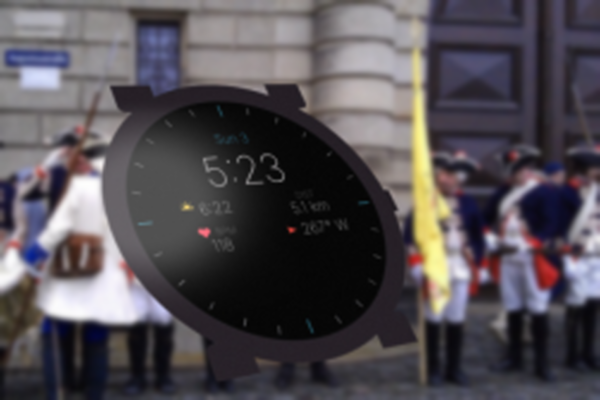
h=5 m=23
